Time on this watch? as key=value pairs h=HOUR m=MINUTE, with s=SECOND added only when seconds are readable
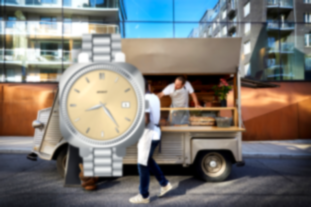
h=8 m=24
